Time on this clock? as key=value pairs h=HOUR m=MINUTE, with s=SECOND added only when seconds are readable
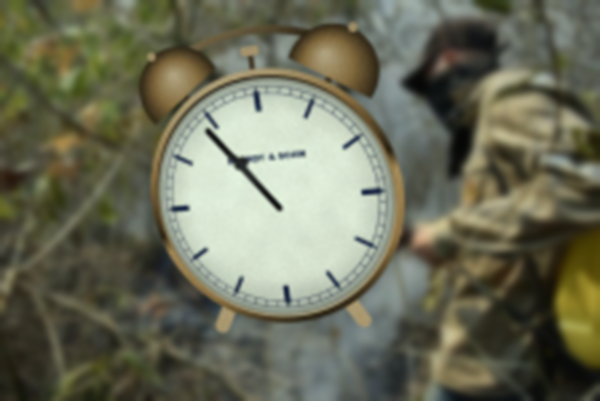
h=10 m=54
